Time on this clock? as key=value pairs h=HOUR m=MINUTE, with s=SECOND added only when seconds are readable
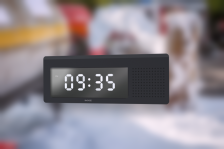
h=9 m=35
